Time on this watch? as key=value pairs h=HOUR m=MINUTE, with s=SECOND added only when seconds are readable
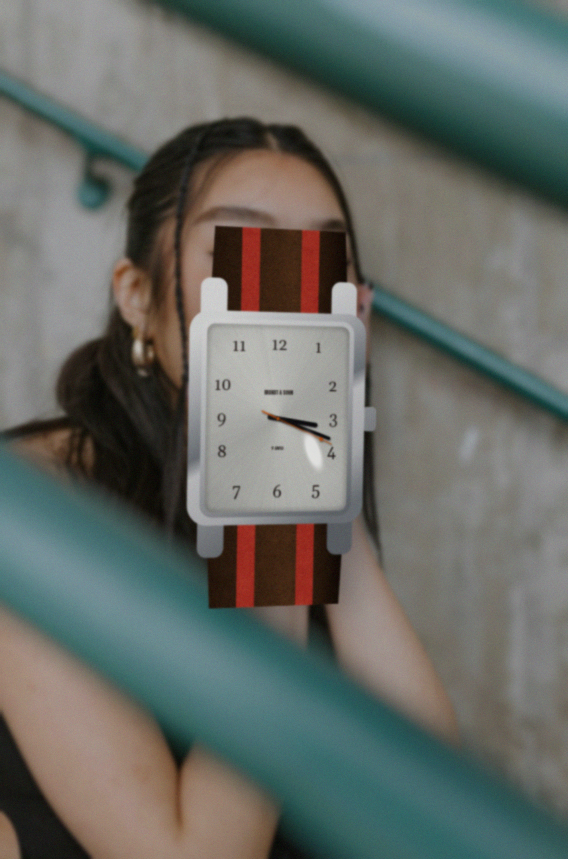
h=3 m=18 s=19
